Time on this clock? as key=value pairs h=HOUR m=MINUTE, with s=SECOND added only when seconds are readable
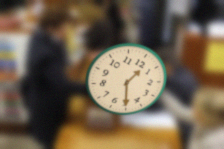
h=12 m=25
